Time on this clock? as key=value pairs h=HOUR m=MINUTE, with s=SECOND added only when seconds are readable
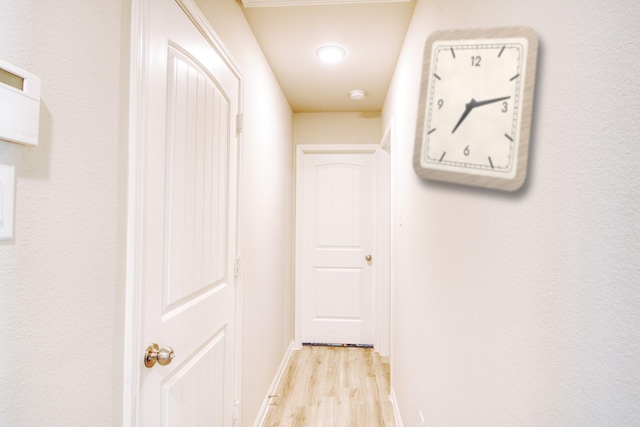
h=7 m=13
